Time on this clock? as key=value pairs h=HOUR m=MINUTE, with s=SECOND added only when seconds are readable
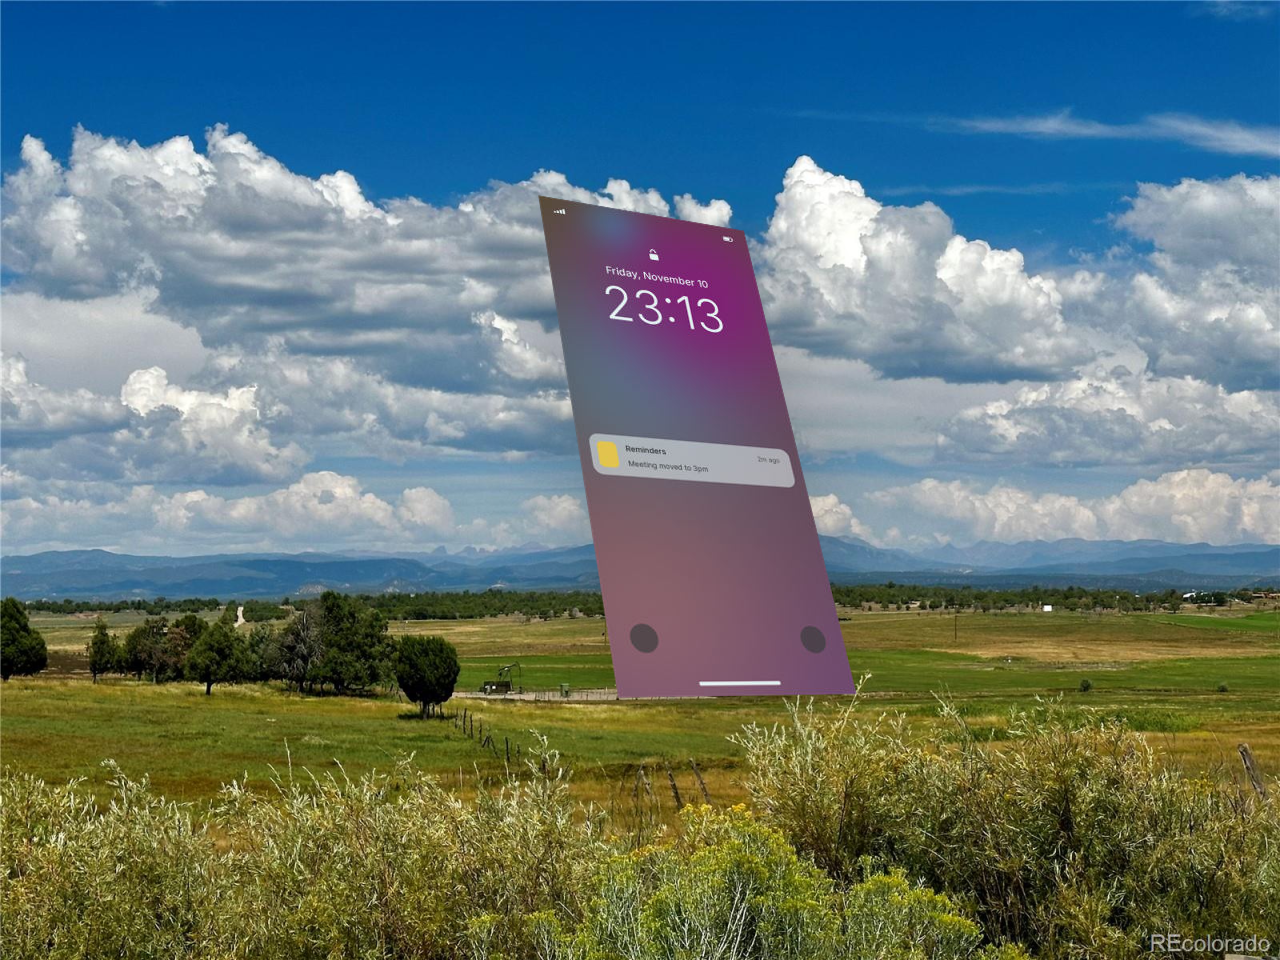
h=23 m=13
